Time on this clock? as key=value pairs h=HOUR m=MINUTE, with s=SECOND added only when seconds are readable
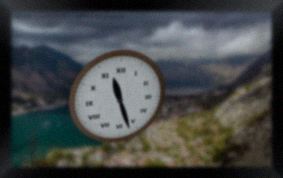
h=11 m=27
